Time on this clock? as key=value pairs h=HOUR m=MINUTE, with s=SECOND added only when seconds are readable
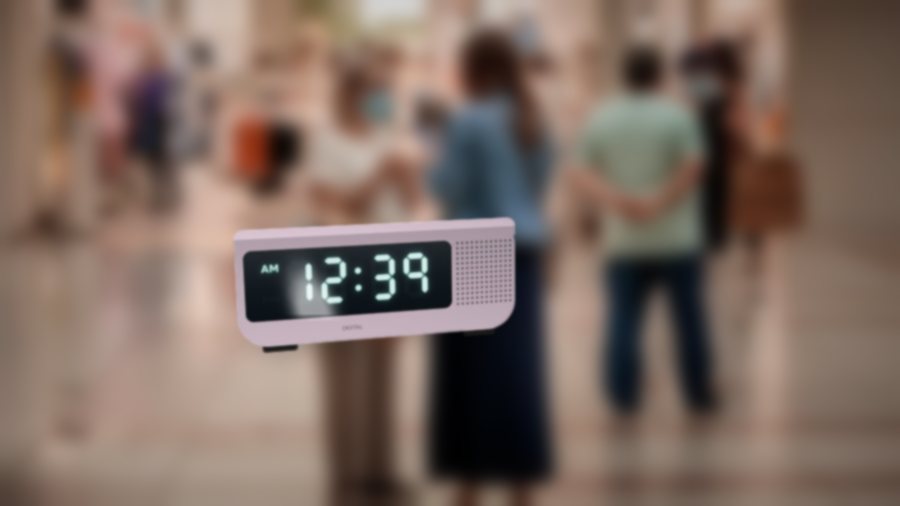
h=12 m=39
